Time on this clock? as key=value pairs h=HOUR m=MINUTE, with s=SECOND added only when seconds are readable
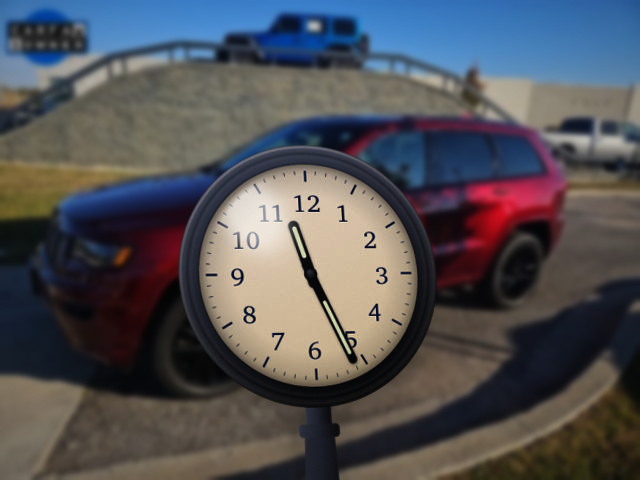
h=11 m=26
